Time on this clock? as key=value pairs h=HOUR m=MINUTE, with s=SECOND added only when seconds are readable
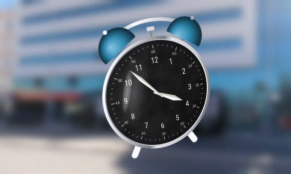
h=3 m=53
